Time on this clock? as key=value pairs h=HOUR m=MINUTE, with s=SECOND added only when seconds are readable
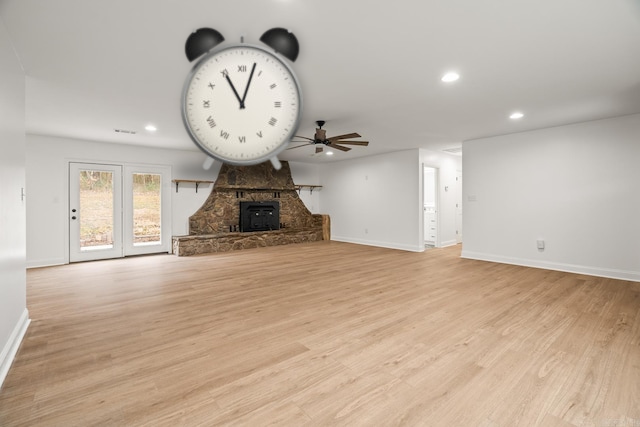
h=11 m=3
